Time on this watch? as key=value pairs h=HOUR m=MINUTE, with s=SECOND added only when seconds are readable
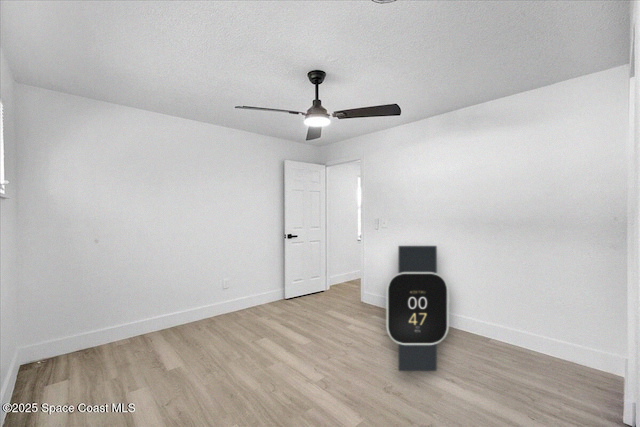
h=0 m=47
